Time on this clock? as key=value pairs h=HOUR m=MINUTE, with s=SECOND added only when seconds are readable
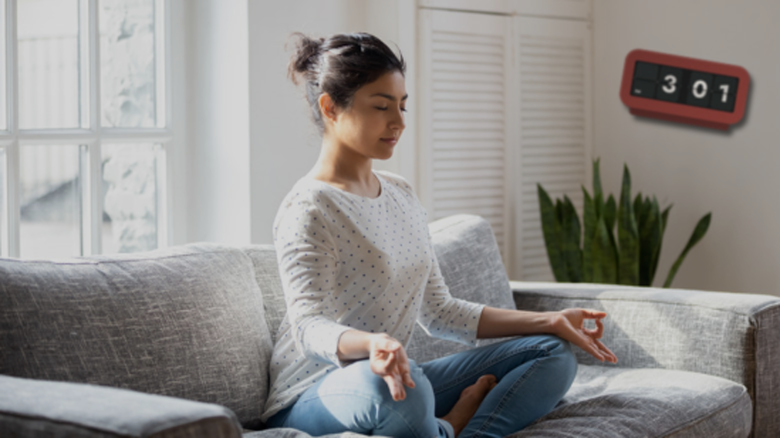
h=3 m=1
